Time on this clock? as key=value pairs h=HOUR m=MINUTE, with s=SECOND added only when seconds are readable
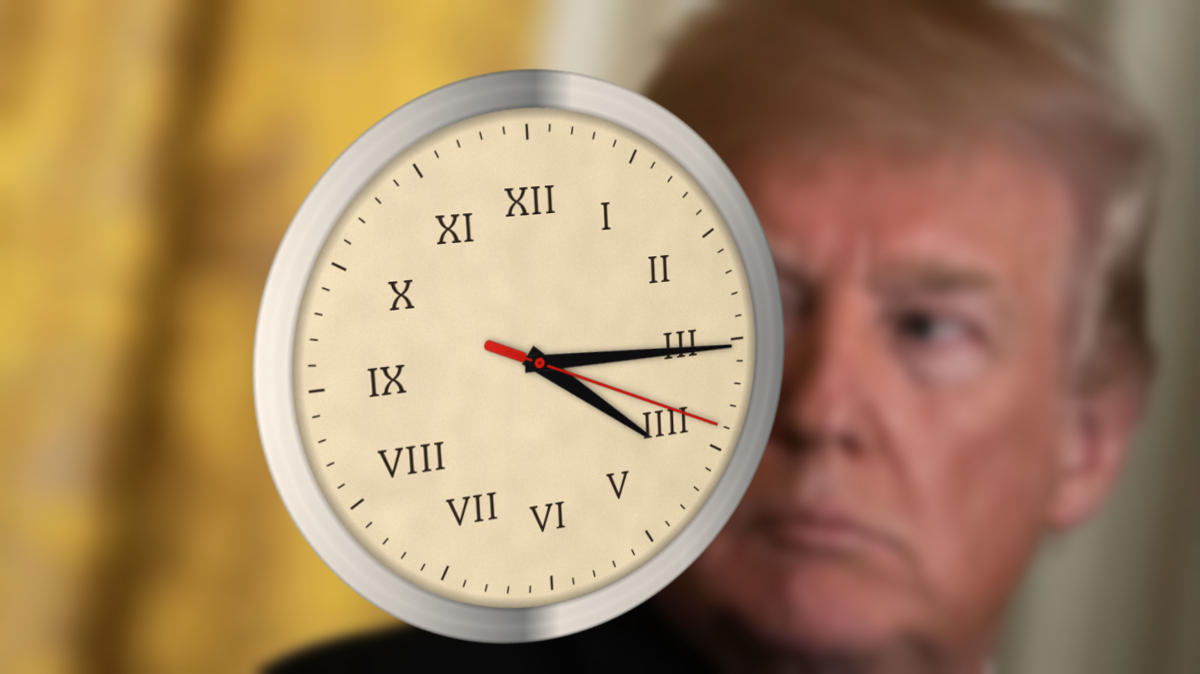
h=4 m=15 s=19
